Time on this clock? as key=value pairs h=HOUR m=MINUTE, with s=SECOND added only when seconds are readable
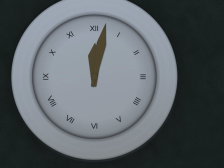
h=12 m=2
